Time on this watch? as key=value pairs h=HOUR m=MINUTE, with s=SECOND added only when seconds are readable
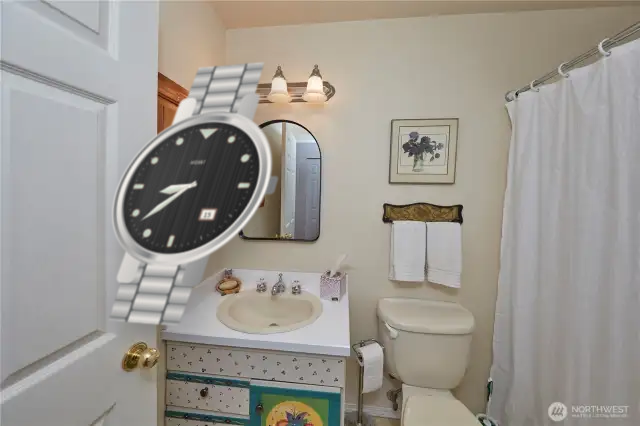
h=8 m=38
